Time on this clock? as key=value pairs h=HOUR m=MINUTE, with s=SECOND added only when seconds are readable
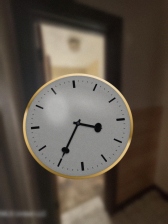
h=3 m=35
